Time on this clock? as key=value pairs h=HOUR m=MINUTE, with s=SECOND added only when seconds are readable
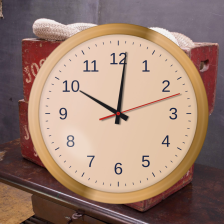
h=10 m=1 s=12
